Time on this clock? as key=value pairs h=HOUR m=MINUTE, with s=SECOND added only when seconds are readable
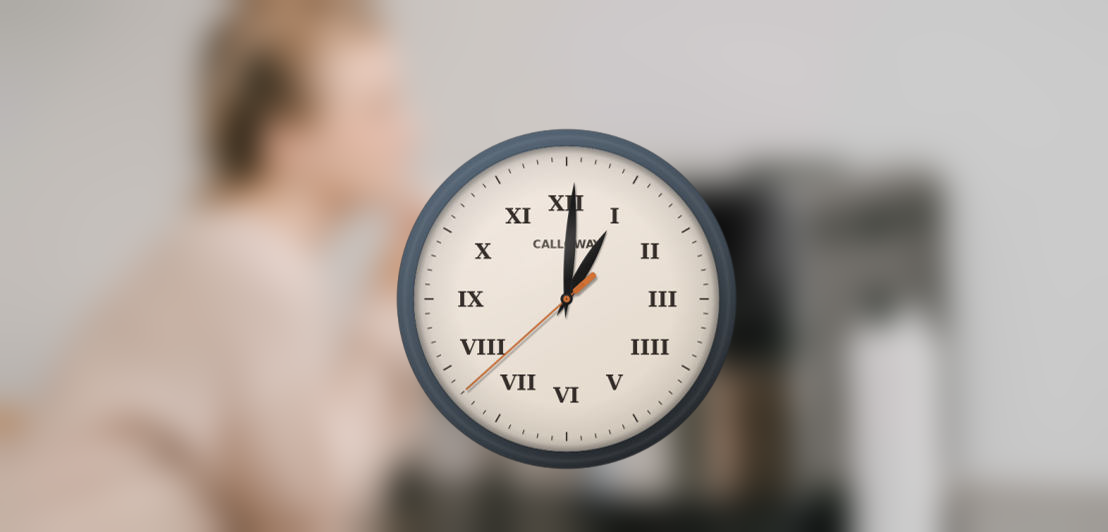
h=1 m=0 s=38
